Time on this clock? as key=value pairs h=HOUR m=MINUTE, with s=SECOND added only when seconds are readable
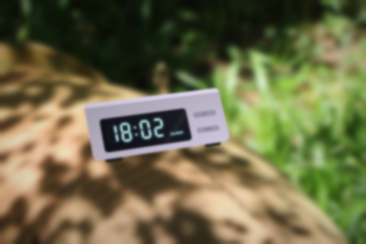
h=18 m=2
